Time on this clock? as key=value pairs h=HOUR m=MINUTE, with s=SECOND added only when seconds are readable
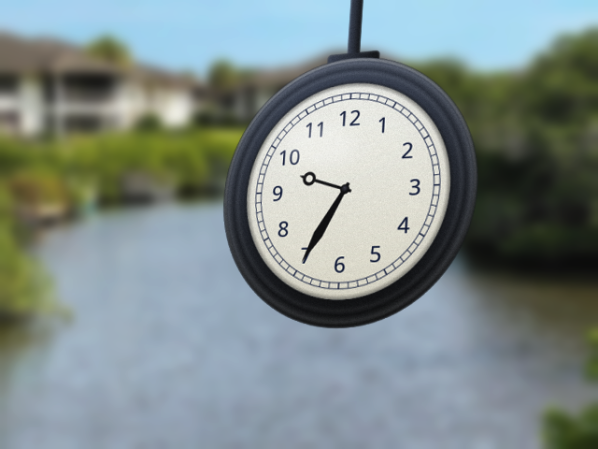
h=9 m=35
